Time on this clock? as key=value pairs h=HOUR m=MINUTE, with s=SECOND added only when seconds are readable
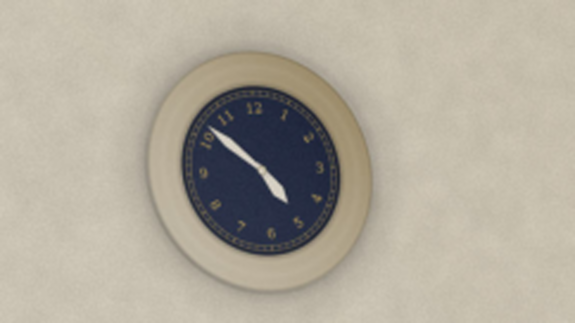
h=4 m=52
